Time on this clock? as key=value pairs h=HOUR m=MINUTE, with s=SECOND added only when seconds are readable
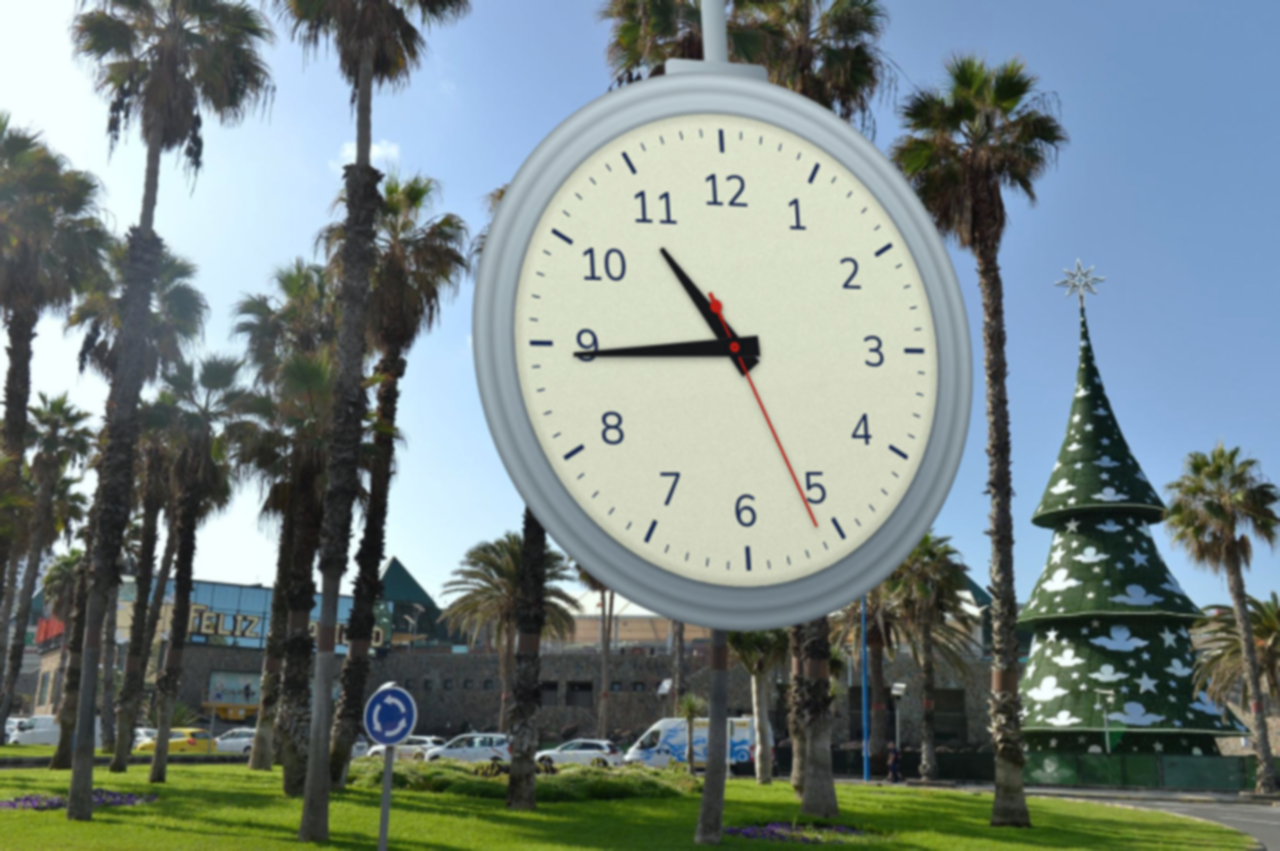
h=10 m=44 s=26
